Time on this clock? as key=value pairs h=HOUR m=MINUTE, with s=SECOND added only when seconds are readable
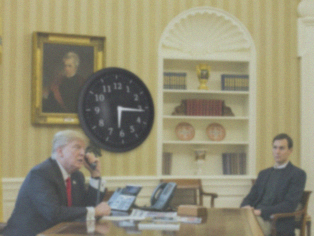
h=6 m=16
